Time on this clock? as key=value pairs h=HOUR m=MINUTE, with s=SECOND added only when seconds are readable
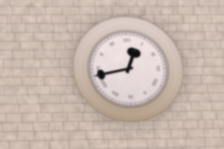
h=12 m=43
